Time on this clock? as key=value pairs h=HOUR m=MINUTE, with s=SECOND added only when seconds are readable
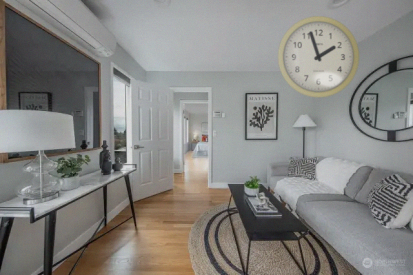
h=1 m=57
